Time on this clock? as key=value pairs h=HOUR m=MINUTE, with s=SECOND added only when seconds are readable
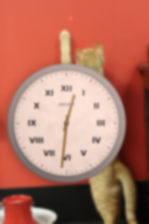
h=12 m=31
